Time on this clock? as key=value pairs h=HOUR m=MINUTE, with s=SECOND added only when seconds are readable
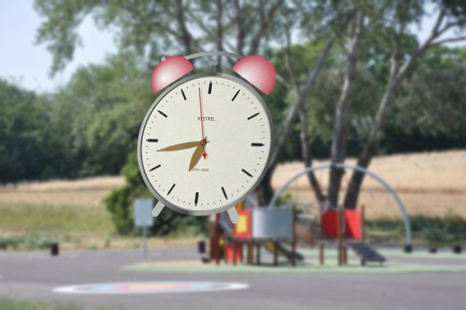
h=6 m=42 s=58
